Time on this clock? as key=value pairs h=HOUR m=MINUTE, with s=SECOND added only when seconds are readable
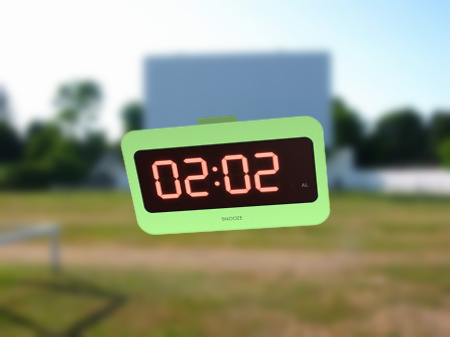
h=2 m=2
